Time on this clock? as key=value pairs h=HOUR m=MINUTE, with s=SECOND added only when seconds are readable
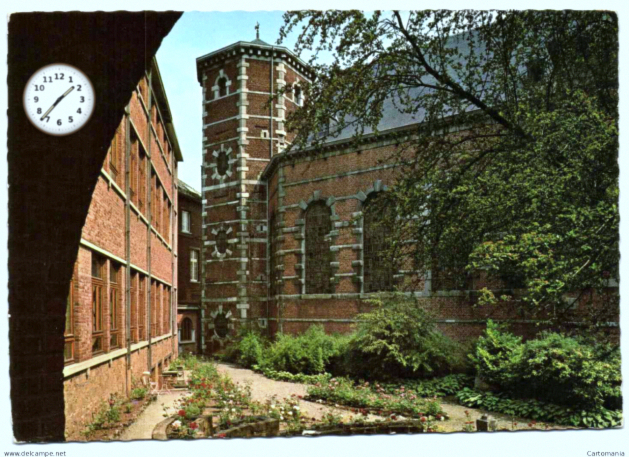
h=1 m=37
